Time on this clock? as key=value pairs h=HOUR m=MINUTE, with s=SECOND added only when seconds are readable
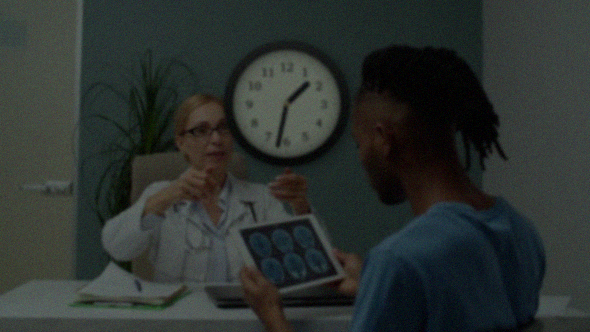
h=1 m=32
